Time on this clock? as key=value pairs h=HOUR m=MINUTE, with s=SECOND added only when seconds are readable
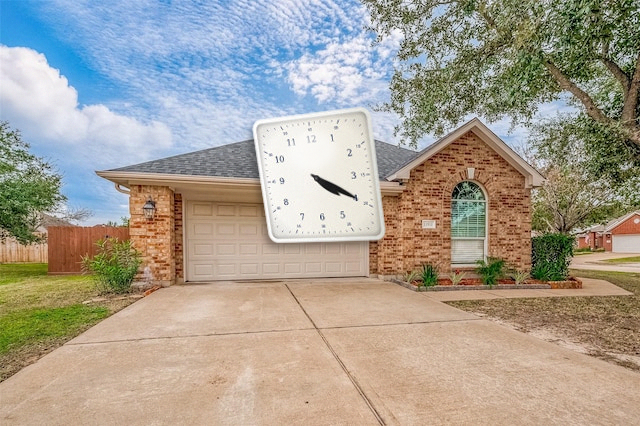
h=4 m=20
